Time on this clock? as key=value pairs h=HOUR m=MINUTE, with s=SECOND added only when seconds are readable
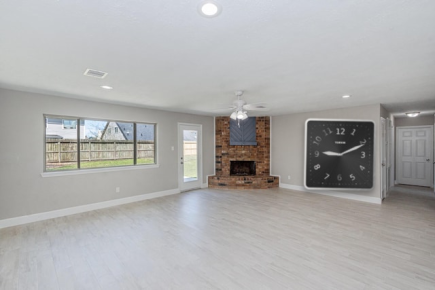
h=9 m=11
